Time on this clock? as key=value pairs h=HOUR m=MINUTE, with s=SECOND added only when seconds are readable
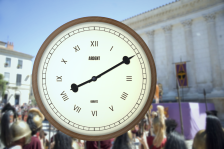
h=8 m=10
